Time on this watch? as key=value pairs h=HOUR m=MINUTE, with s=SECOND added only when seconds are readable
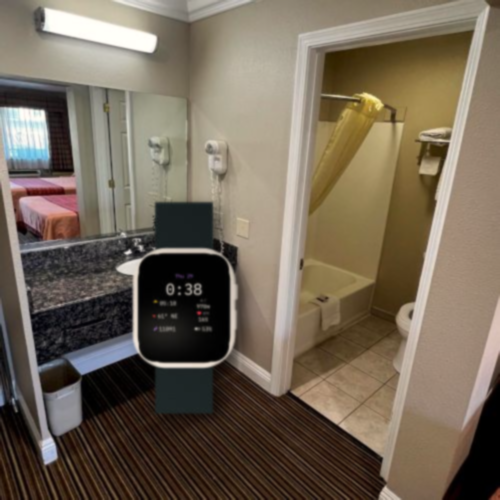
h=0 m=38
